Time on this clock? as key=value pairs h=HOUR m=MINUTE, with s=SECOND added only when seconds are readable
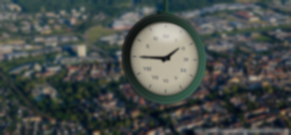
h=1 m=45
